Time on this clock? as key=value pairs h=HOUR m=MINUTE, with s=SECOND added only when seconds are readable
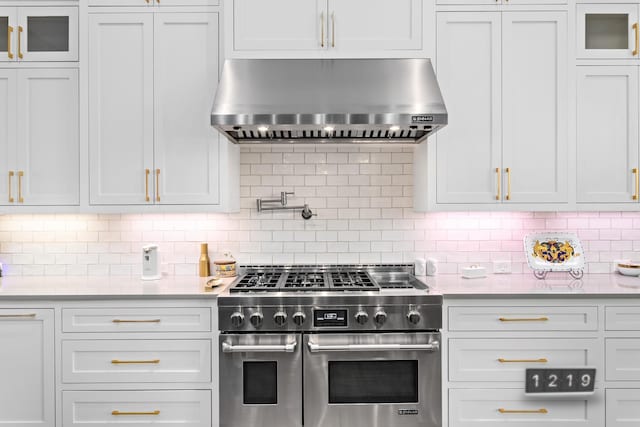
h=12 m=19
